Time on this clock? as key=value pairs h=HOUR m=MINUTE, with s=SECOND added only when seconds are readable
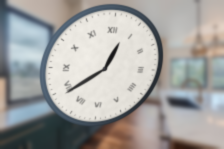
h=12 m=39
